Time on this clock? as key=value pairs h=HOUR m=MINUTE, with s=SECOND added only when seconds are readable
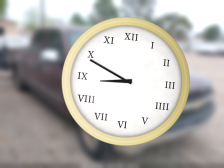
h=8 m=49
